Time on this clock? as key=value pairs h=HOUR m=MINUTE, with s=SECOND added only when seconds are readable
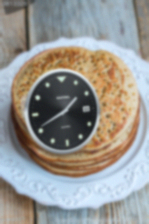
h=1 m=41
